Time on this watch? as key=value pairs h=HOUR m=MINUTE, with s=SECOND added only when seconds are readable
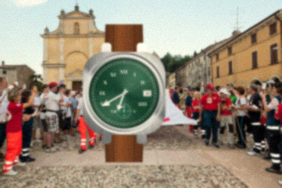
h=6 m=40
